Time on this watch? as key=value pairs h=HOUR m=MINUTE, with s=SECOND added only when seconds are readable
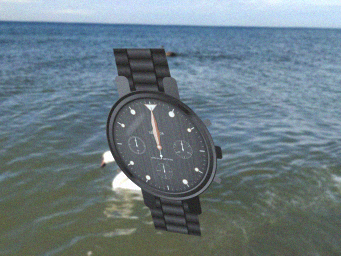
h=12 m=0
